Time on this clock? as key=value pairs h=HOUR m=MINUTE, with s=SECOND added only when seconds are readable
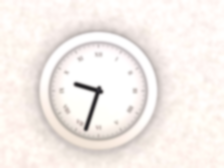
h=9 m=33
